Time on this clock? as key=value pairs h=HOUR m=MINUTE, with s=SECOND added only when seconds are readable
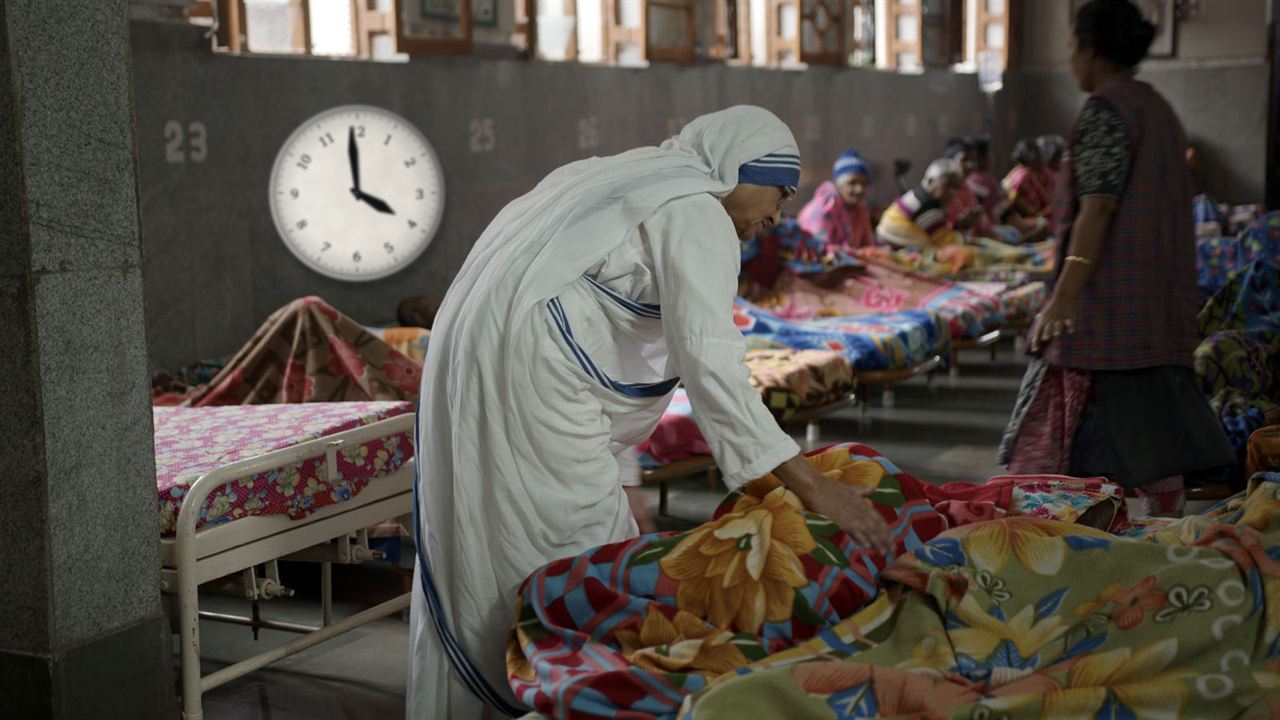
h=3 m=59
